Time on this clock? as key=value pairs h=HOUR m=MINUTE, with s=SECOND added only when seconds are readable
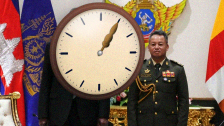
h=1 m=5
